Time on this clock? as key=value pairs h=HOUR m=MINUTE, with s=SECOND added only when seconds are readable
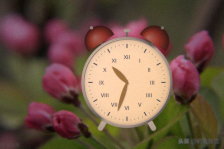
h=10 m=33
